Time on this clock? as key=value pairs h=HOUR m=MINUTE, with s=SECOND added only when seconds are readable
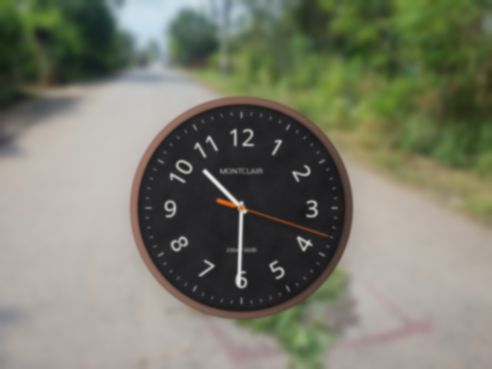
h=10 m=30 s=18
